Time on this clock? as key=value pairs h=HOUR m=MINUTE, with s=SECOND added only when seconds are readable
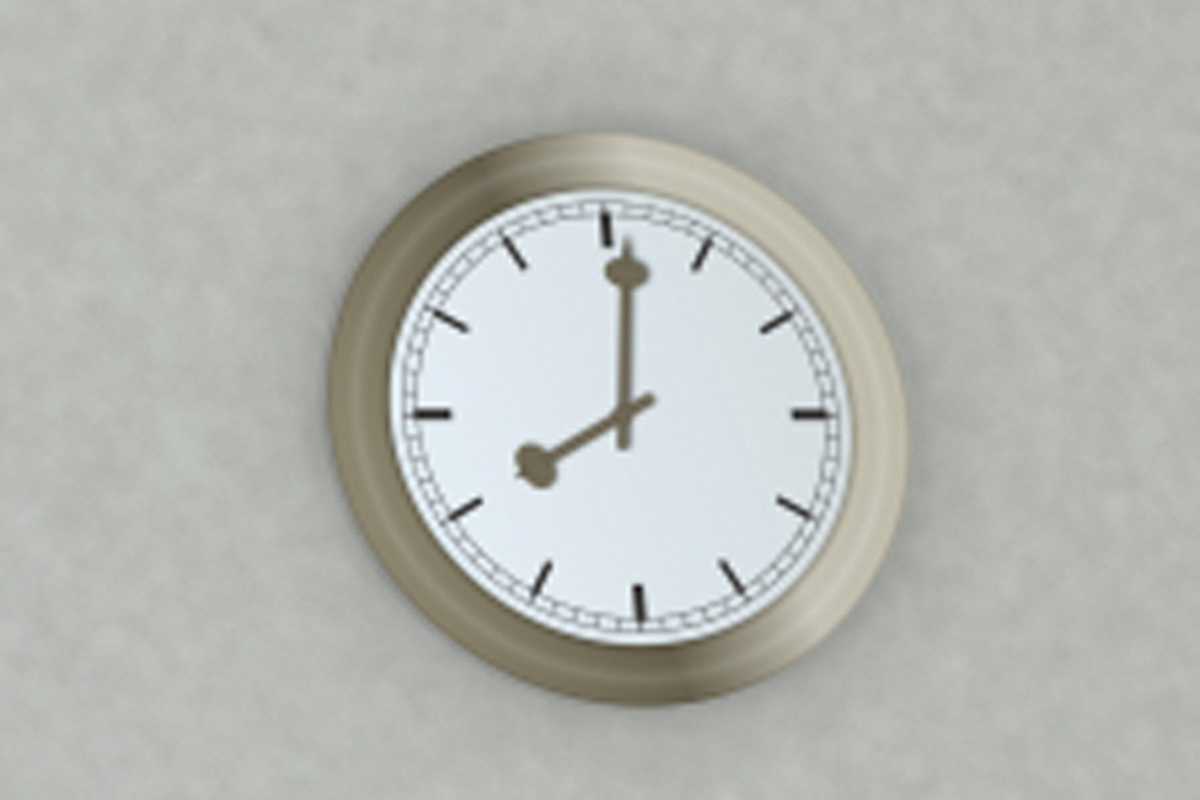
h=8 m=1
